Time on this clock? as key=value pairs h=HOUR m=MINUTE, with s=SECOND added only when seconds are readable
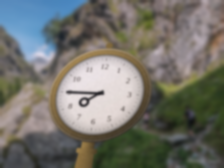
h=7 m=45
